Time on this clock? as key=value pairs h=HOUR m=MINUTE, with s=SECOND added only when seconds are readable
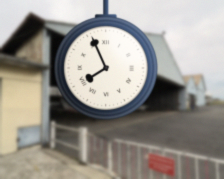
h=7 m=56
